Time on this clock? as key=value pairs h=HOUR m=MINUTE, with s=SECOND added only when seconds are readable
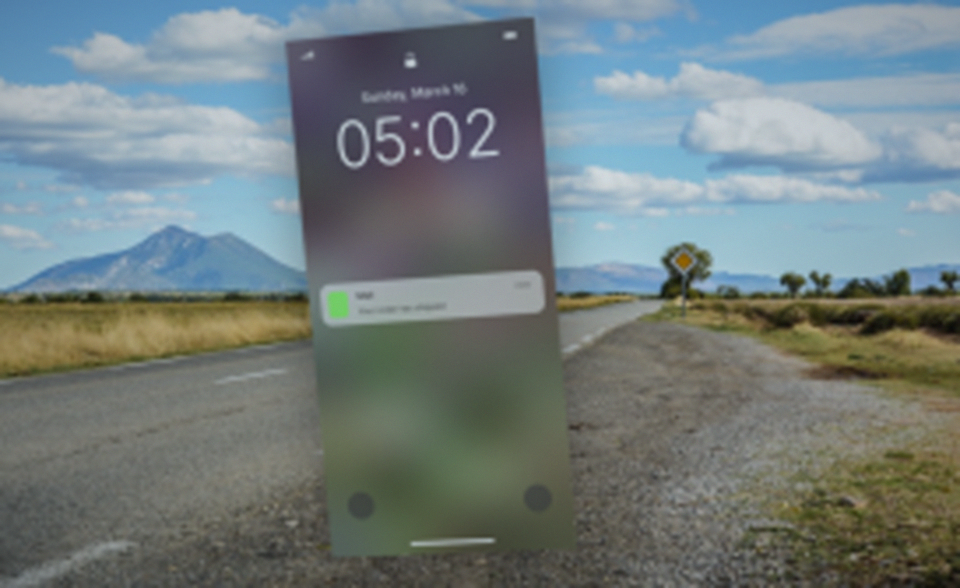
h=5 m=2
